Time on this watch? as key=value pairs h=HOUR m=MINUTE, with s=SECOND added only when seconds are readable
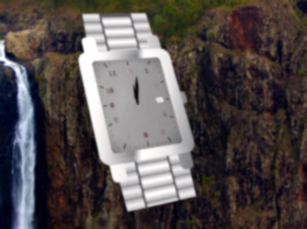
h=12 m=2
